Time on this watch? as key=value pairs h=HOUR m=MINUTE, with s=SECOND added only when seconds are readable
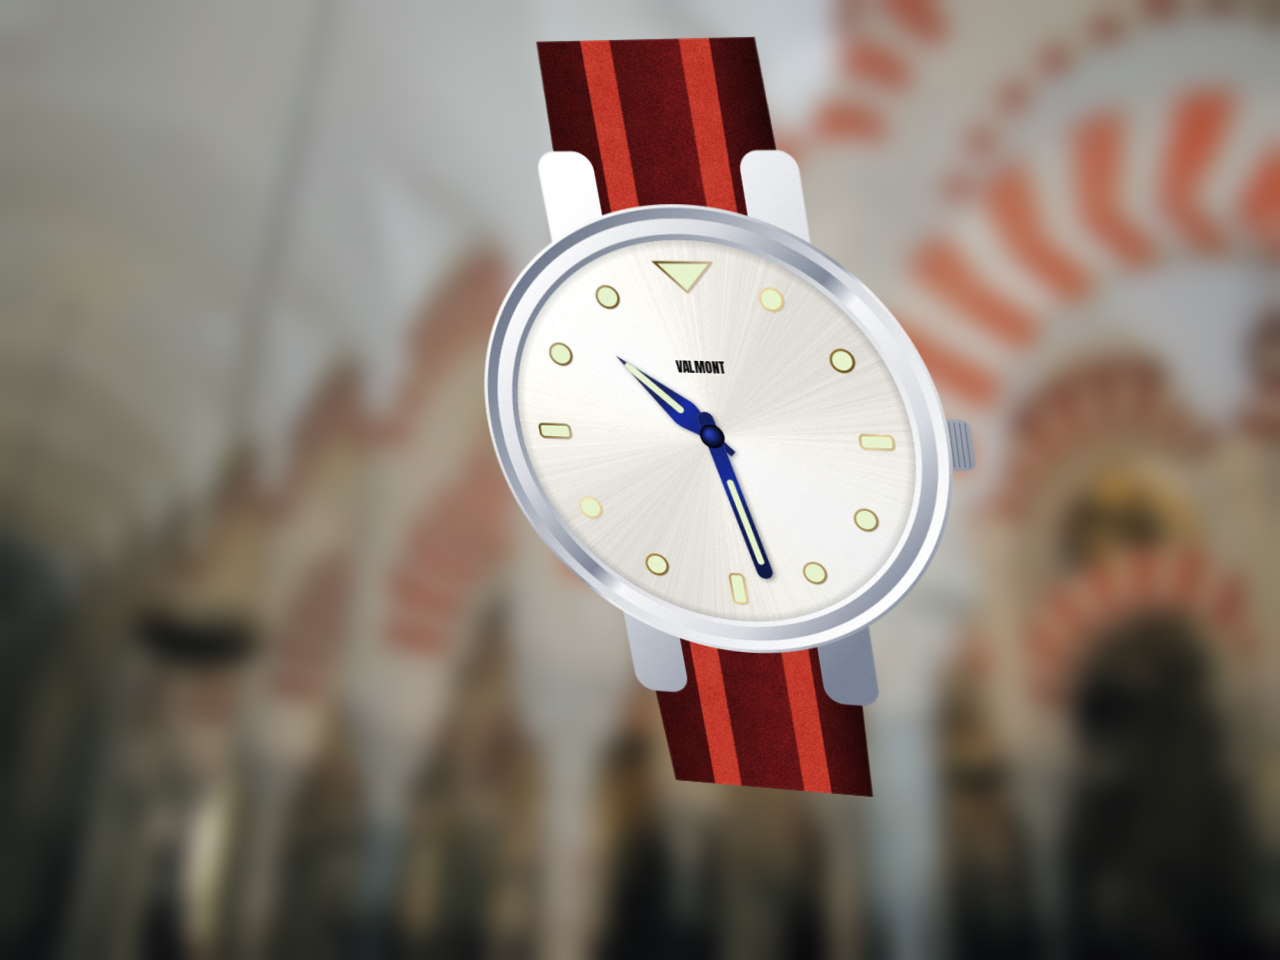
h=10 m=28
